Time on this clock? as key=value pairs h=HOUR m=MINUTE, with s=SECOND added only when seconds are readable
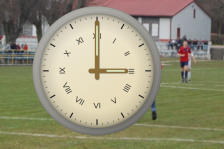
h=3 m=0
